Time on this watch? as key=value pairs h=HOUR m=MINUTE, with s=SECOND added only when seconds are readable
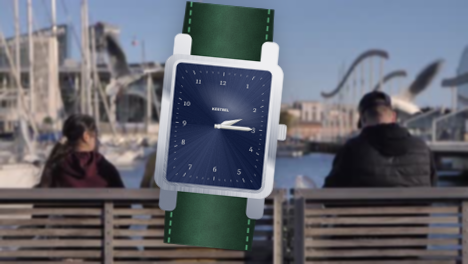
h=2 m=15
